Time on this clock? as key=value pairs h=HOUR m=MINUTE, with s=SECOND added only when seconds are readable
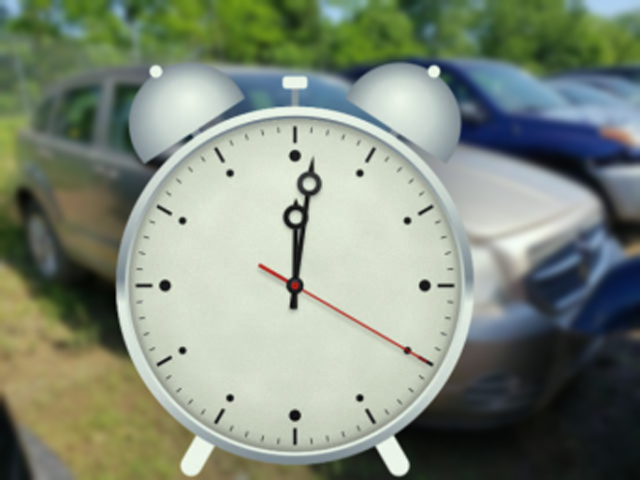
h=12 m=1 s=20
